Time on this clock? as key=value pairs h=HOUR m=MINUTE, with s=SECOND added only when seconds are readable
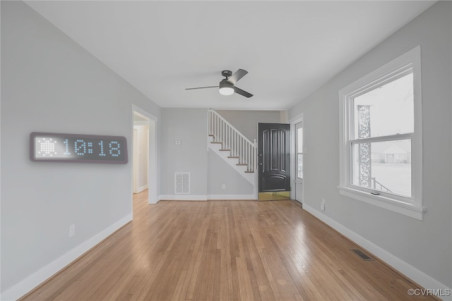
h=10 m=18
